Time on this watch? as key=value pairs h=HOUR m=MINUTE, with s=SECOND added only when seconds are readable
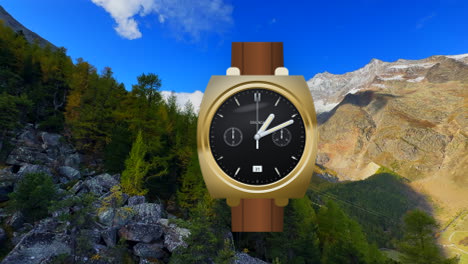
h=1 m=11
